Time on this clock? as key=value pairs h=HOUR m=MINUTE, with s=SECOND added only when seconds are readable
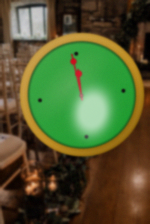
h=11 m=59
